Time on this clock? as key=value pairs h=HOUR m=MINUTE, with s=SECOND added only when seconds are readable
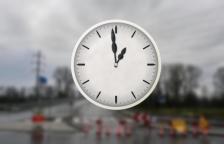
h=12 m=59
